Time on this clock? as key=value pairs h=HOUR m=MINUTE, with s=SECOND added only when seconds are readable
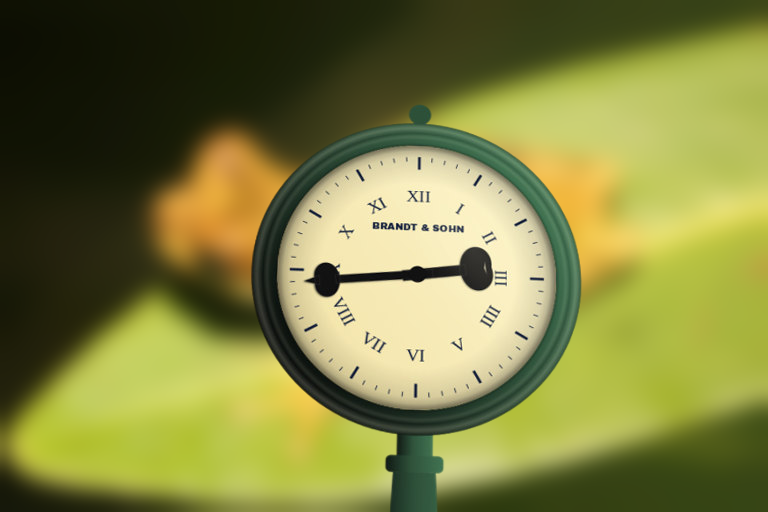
h=2 m=44
